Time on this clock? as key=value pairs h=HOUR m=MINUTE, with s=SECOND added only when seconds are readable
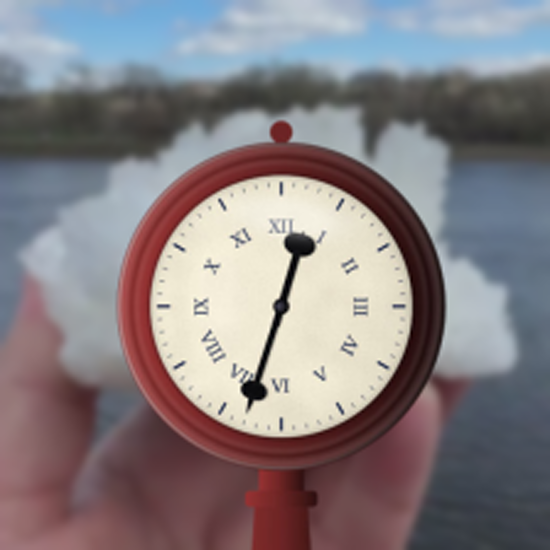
h=12 m=33
